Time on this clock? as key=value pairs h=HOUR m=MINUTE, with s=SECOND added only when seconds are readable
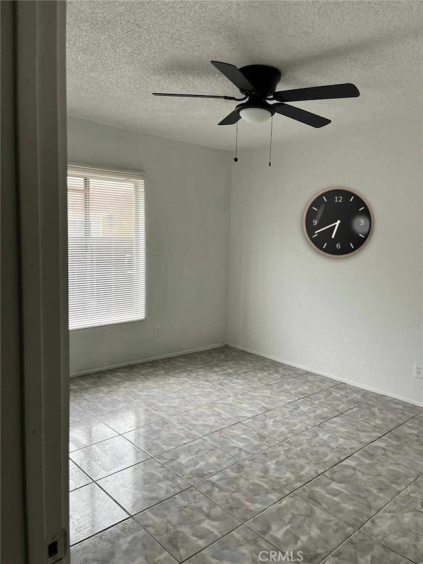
h=6 m=41
